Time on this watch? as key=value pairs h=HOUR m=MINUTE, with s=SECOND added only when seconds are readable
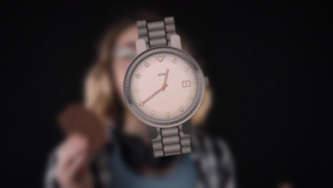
h=12 m=40
